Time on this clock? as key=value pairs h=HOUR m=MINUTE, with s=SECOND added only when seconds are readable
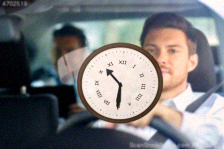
h=10 m=30
